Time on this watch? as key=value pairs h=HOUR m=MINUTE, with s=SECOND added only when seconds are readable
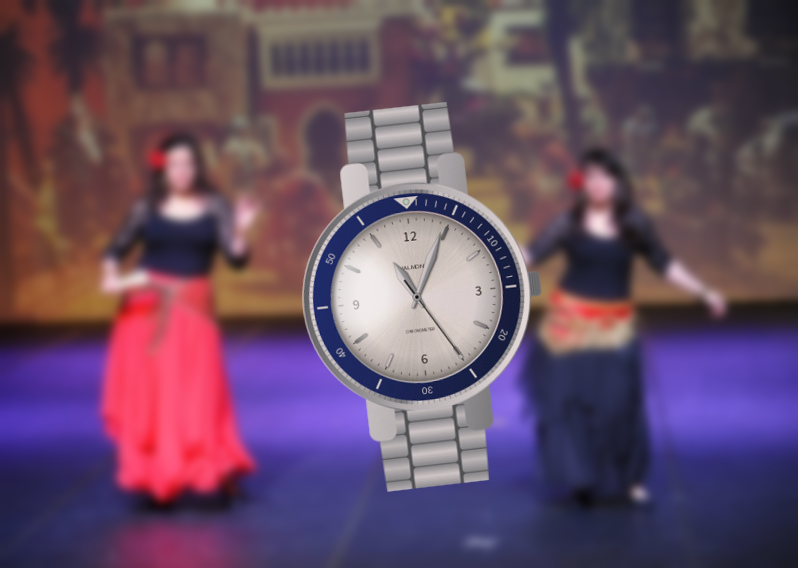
h=11 m=4 s=25
